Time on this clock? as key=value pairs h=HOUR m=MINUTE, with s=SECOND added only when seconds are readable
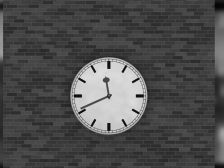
h=11 m=41
